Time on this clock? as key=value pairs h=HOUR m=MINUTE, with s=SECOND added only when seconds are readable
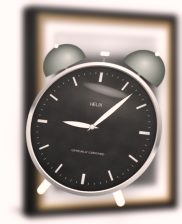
h=9 m=7
